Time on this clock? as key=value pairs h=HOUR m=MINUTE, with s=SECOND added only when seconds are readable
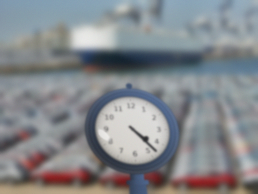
h=4 m=23
